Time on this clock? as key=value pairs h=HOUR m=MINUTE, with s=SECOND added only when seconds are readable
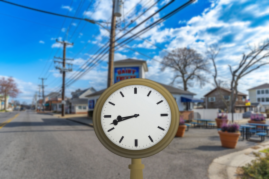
h=8 m=42
